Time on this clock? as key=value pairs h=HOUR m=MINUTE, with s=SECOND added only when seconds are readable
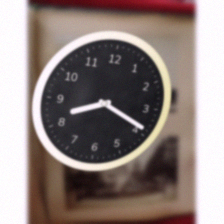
h=8 m=19
